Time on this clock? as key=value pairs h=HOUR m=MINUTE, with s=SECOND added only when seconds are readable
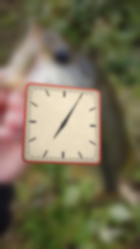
h=7 m=5
